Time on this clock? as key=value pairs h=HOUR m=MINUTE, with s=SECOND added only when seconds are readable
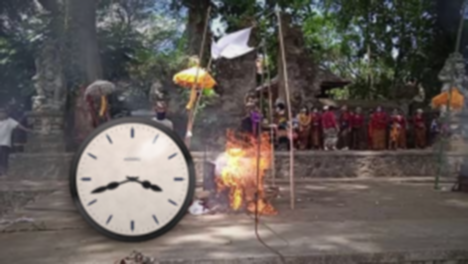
h=3 m=42
